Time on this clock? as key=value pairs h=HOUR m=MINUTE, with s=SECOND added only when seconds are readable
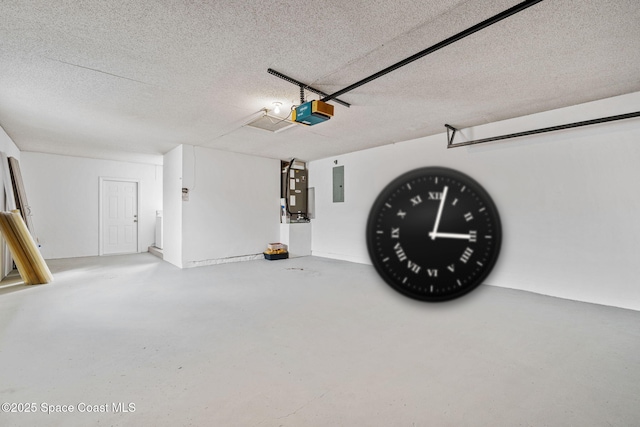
h=3 m=2
